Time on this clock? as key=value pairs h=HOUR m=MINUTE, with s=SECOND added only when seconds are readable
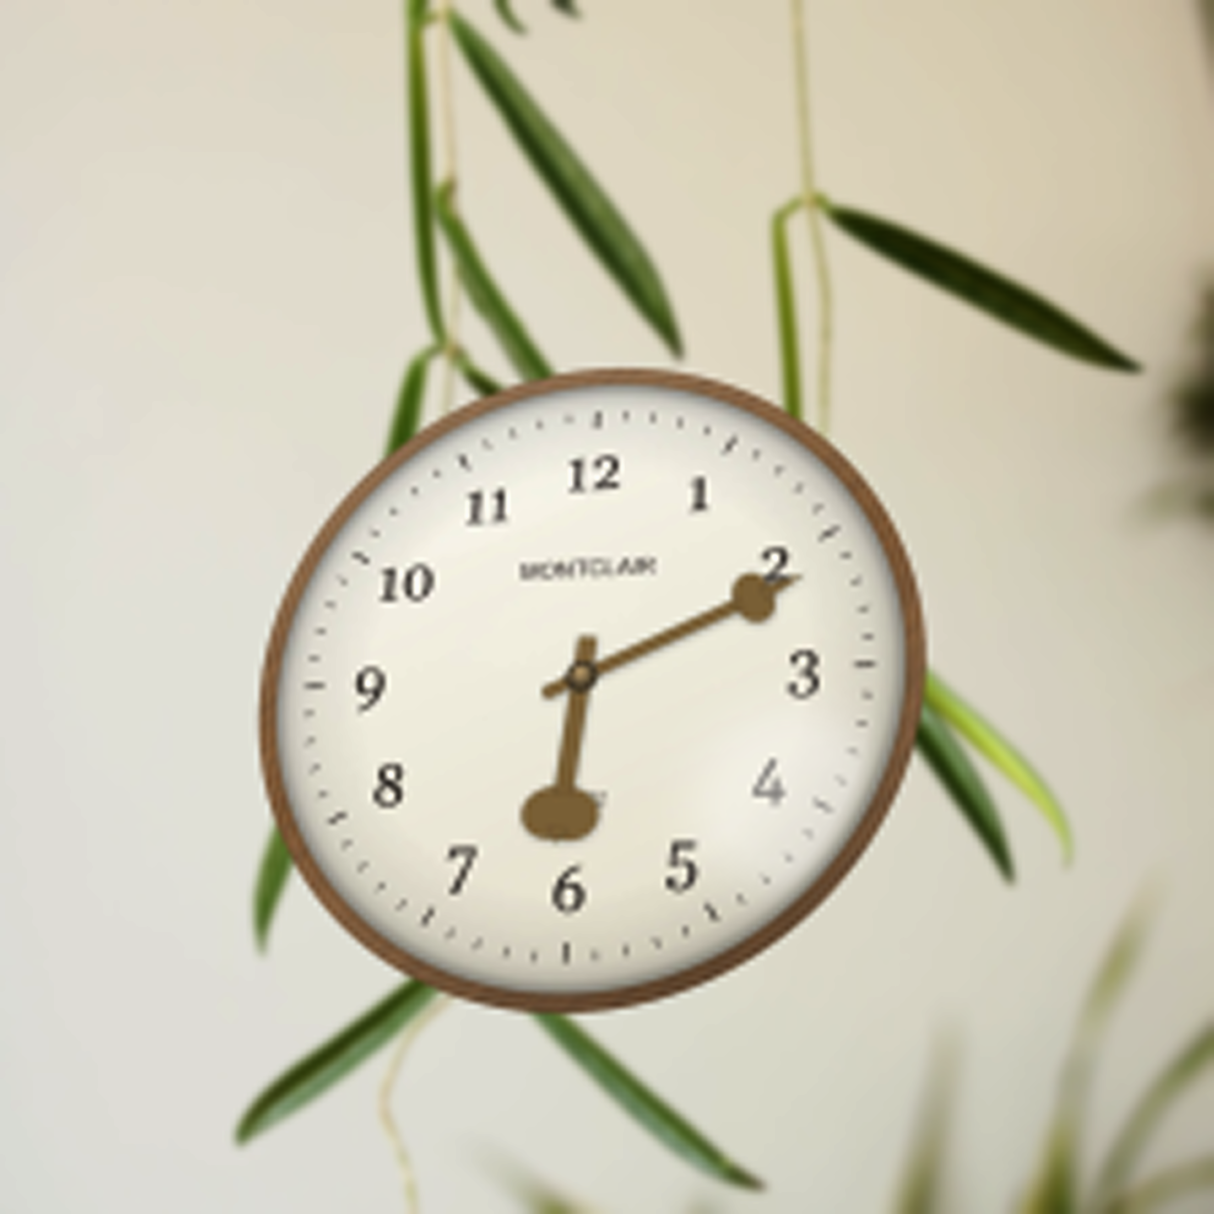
h=6 m=11
